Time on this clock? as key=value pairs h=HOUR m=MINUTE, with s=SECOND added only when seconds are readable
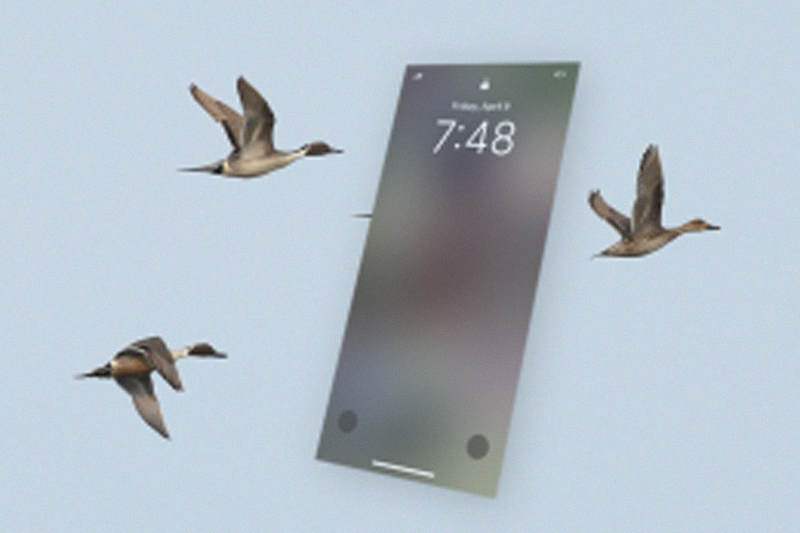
h=7 m=48
